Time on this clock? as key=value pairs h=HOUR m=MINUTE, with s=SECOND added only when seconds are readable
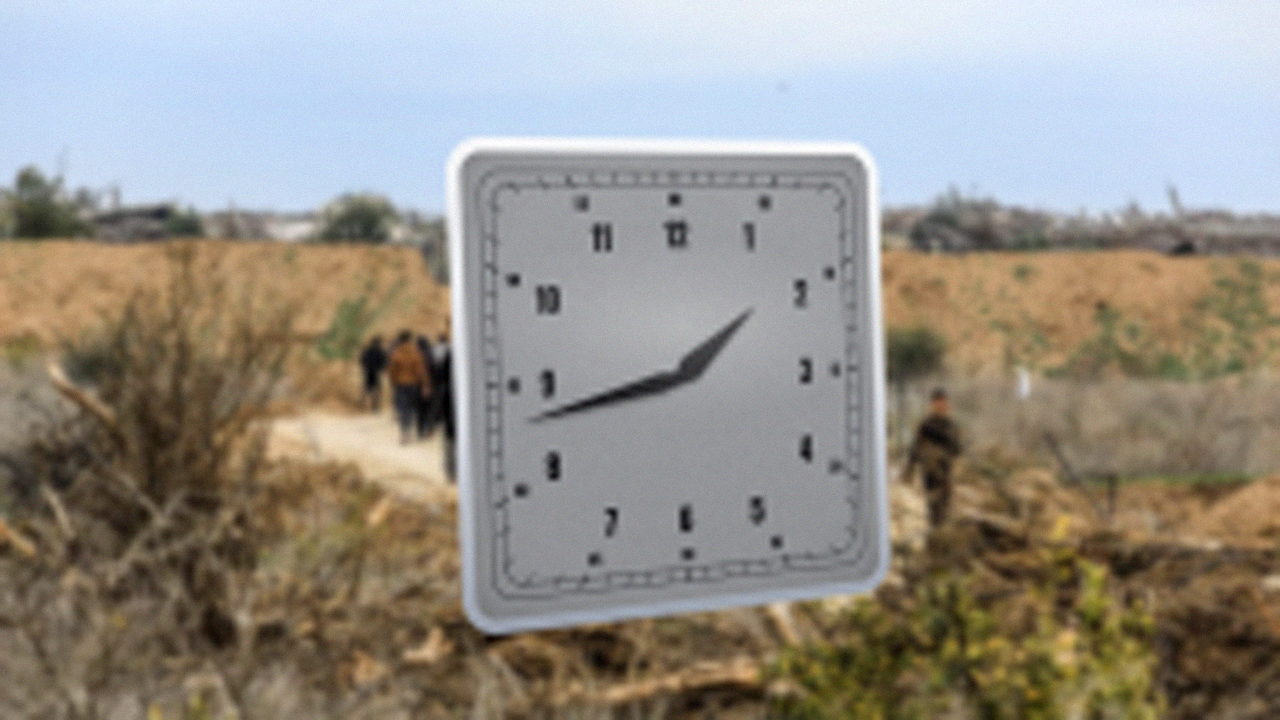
h=1 m=43
